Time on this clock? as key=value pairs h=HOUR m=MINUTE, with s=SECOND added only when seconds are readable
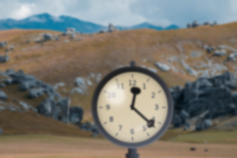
h=12 m=22
